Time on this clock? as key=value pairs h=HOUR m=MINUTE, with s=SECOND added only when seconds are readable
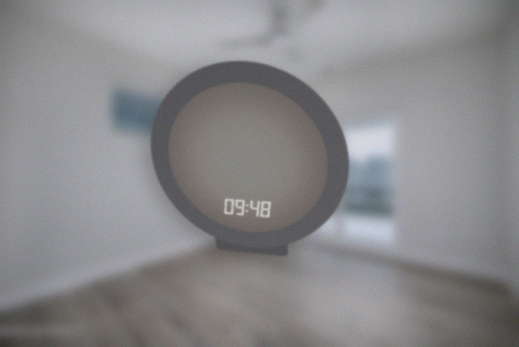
h=9 m=48
